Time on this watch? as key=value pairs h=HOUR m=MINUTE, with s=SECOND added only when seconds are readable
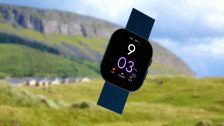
h=9 m=3
